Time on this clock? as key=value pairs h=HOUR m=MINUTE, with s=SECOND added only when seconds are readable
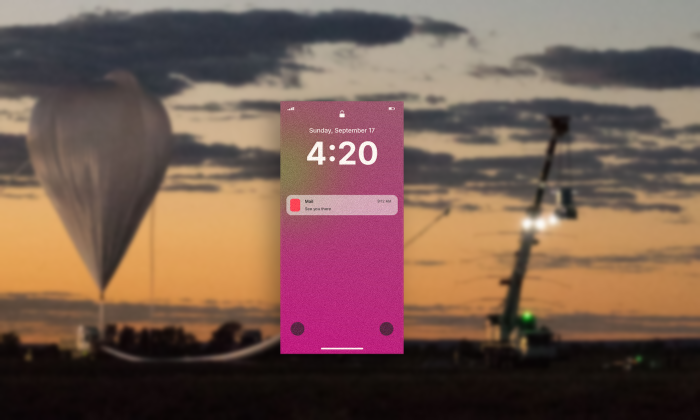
h=4 m=20
